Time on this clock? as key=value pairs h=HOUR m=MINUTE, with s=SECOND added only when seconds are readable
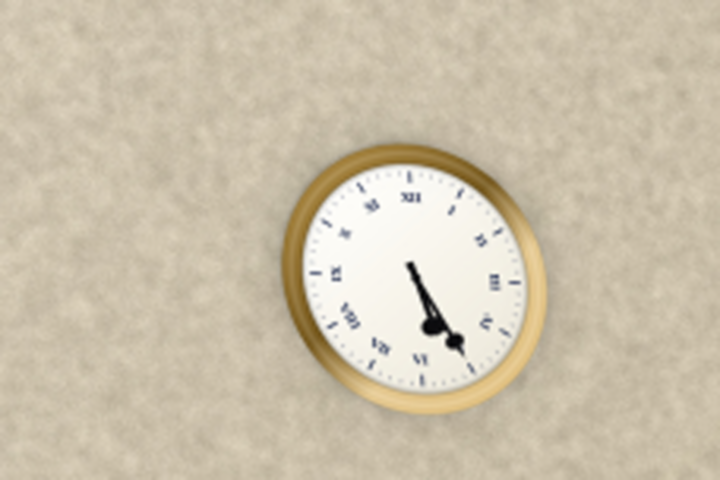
h=5 m=25
